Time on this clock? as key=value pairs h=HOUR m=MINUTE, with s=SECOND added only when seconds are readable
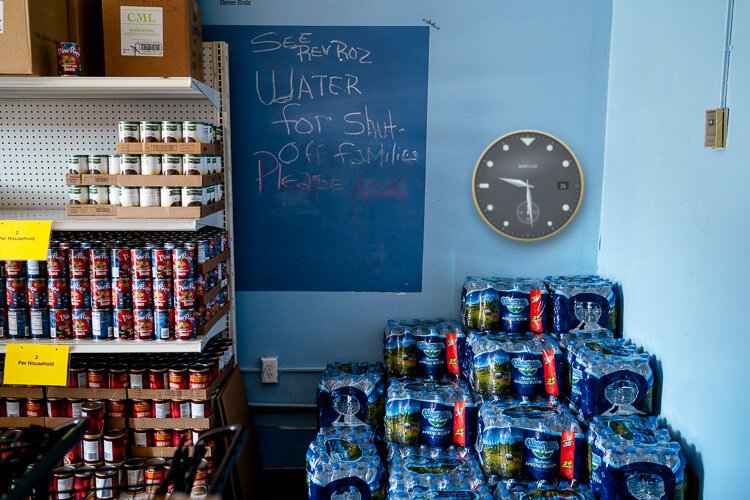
h=9 m=29
